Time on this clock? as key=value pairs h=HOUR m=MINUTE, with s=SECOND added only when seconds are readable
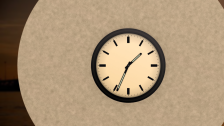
h=1 m=34
